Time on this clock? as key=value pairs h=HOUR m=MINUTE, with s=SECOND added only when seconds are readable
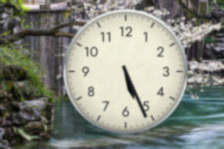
h=5 m=26
